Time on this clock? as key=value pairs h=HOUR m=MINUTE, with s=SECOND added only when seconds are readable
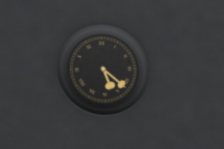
h=5 m=22
